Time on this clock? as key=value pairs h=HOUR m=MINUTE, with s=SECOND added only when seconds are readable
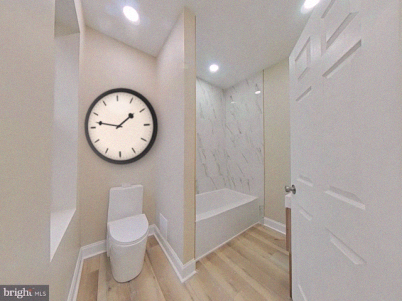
h=1 m=47
